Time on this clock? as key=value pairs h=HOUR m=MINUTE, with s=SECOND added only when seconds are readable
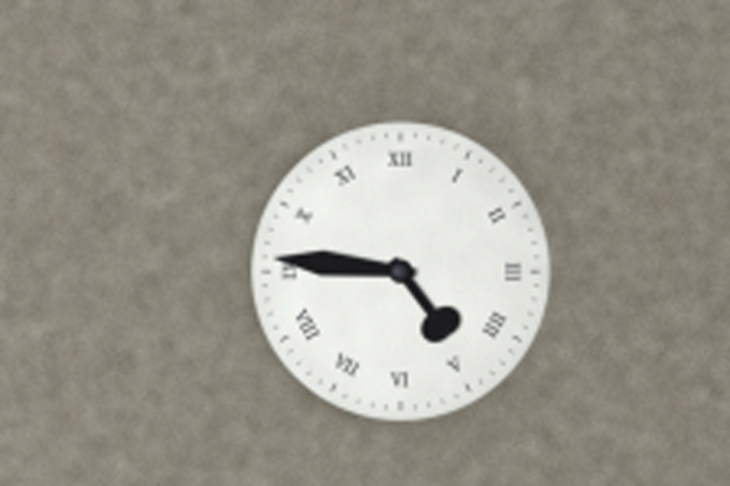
h=4 m=46
